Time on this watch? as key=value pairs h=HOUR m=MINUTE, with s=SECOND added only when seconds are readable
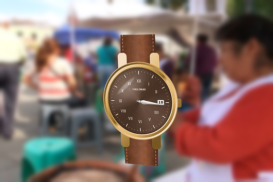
h=3 m=16
